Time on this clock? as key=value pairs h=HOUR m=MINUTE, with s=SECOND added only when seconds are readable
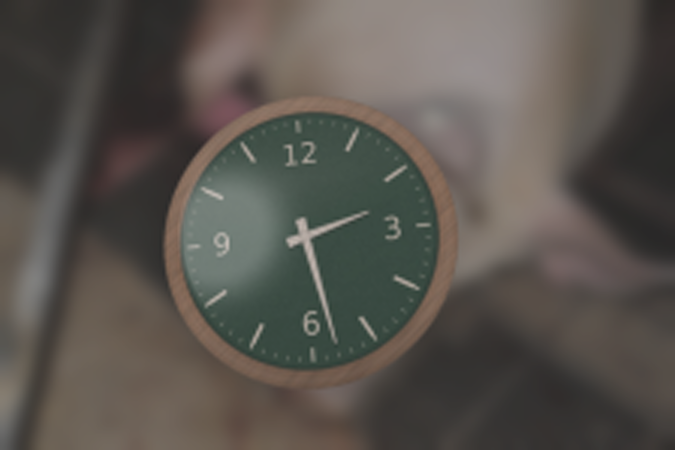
h=2 m=28
